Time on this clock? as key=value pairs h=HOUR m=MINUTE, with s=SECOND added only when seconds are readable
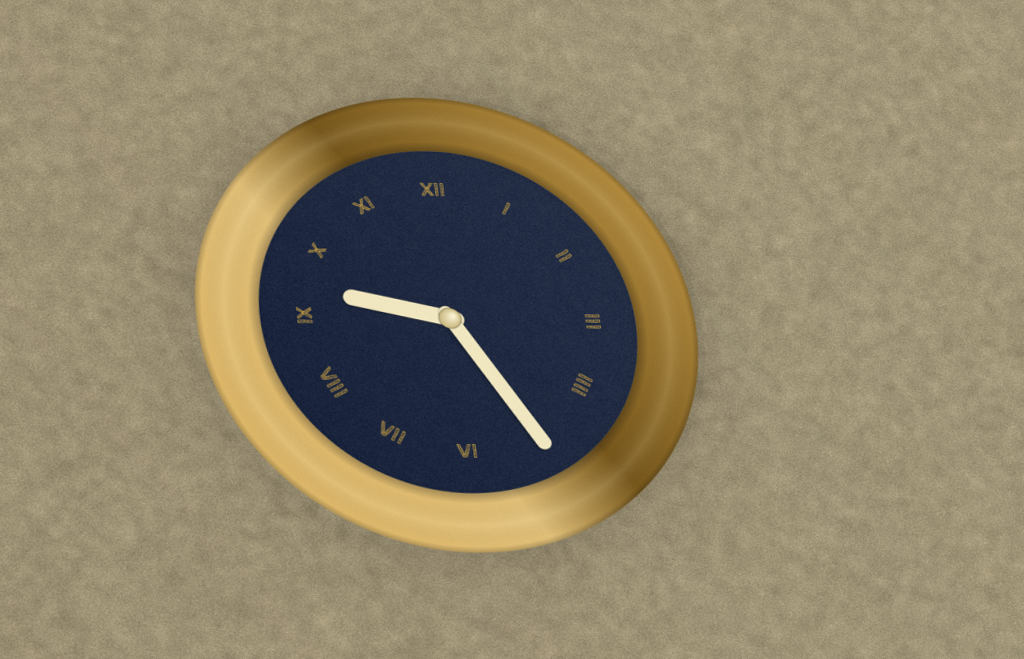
h=9 m=25
